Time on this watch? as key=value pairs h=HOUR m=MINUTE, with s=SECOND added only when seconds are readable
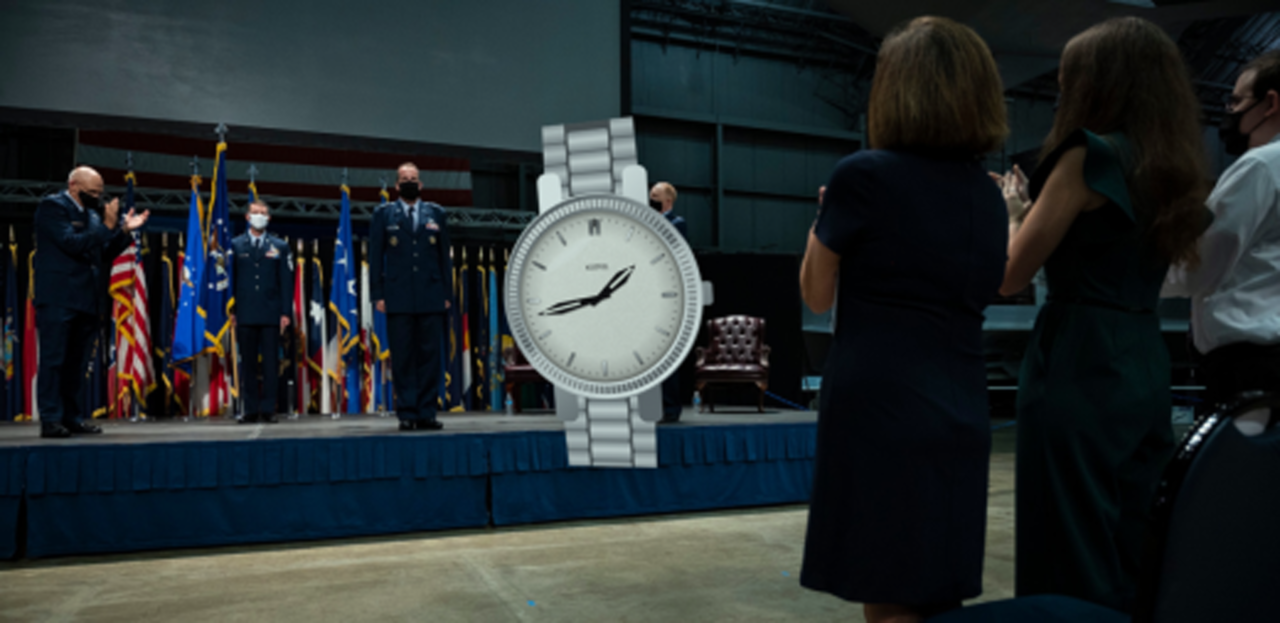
h=1 m=43
